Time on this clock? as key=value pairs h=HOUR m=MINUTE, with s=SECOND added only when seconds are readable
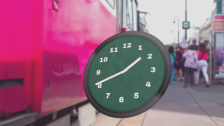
h=1 m=41
